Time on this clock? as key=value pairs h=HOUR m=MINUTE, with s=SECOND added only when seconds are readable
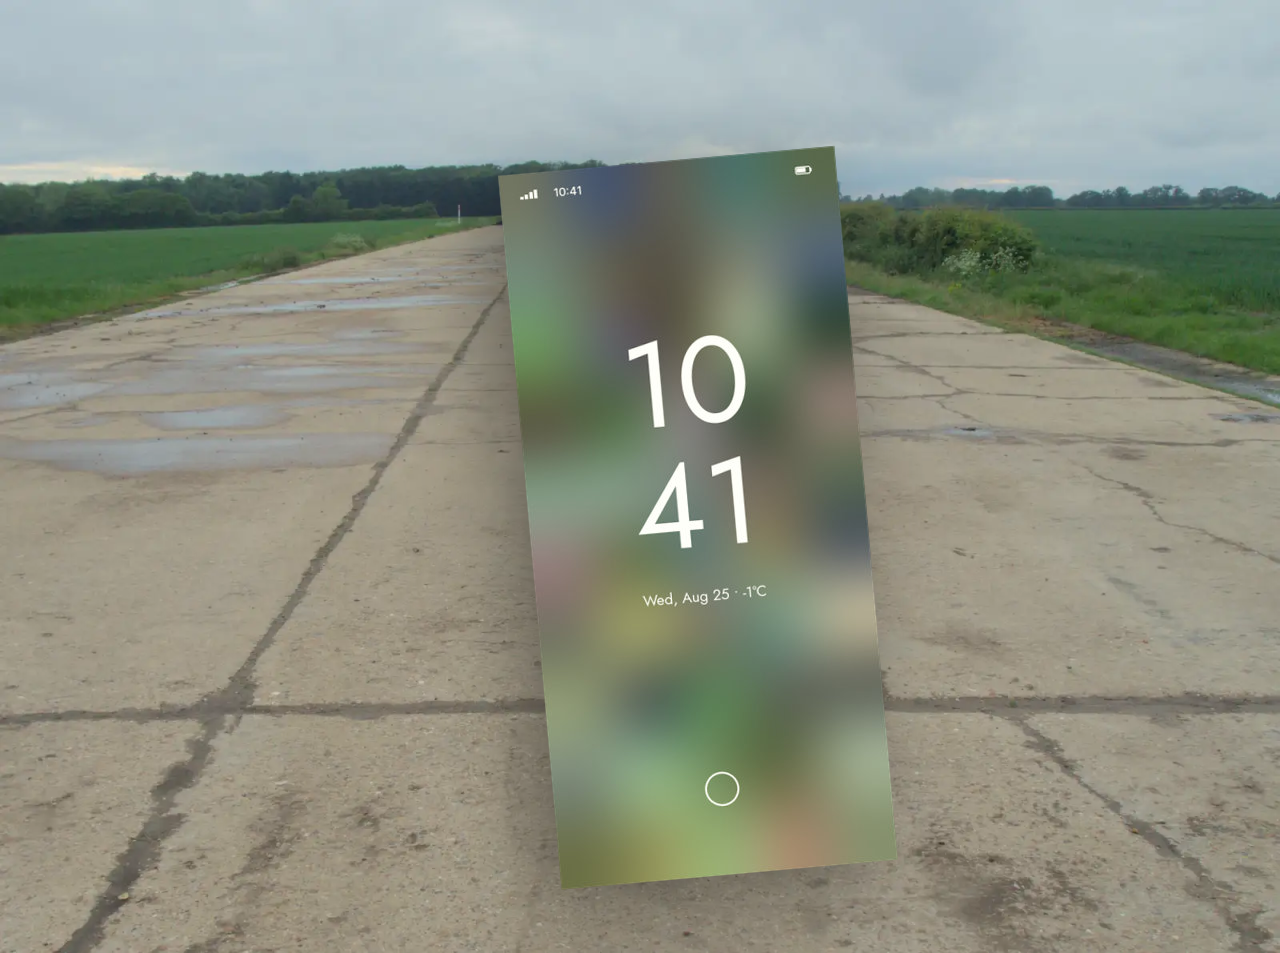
h=10 m=41
